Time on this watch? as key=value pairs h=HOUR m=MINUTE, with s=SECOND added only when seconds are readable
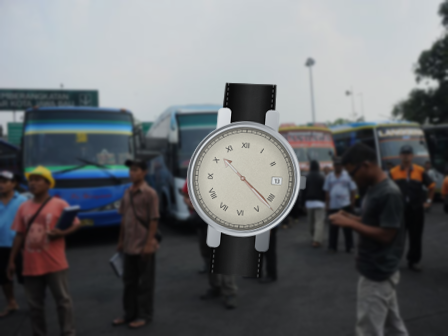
h=10 m=22
